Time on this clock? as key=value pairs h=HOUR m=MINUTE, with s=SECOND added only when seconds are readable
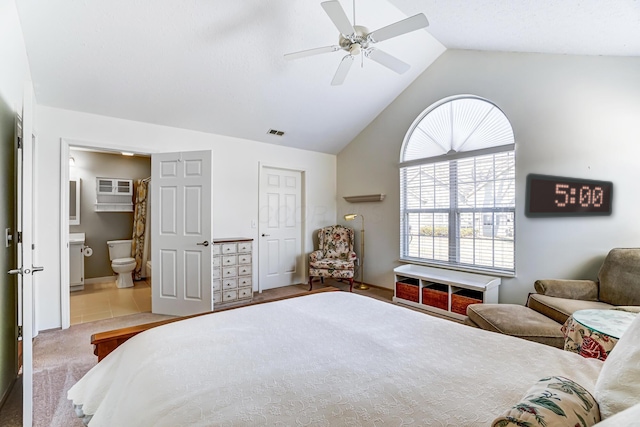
h=5 m=0
